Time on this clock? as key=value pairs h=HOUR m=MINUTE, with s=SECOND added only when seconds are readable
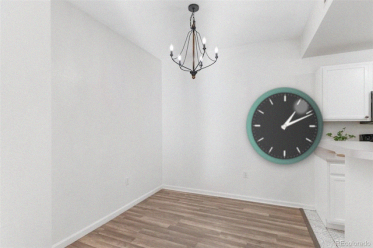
h=1 m=11
